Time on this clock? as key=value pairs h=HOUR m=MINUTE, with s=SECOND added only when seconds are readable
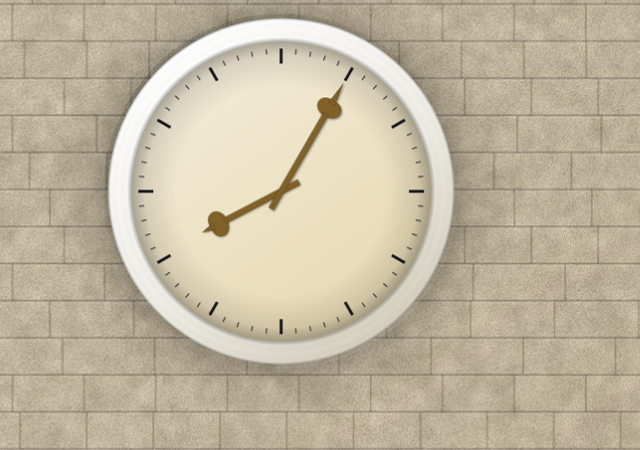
h=8 m=5
